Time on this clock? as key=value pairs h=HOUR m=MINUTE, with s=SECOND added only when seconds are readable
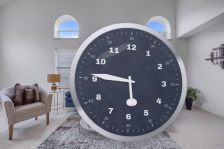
h=5 m=46
